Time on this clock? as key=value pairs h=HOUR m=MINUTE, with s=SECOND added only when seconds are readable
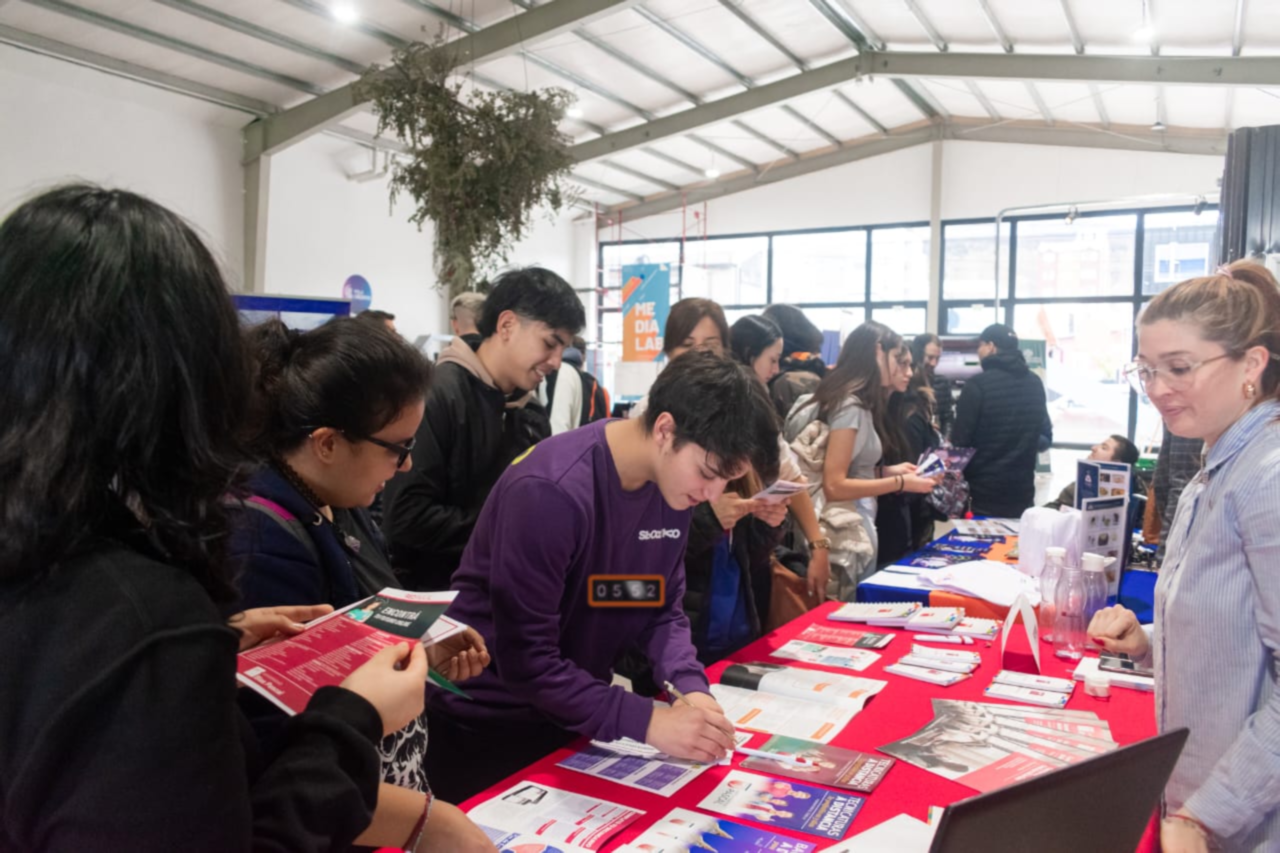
h=5 m=52
